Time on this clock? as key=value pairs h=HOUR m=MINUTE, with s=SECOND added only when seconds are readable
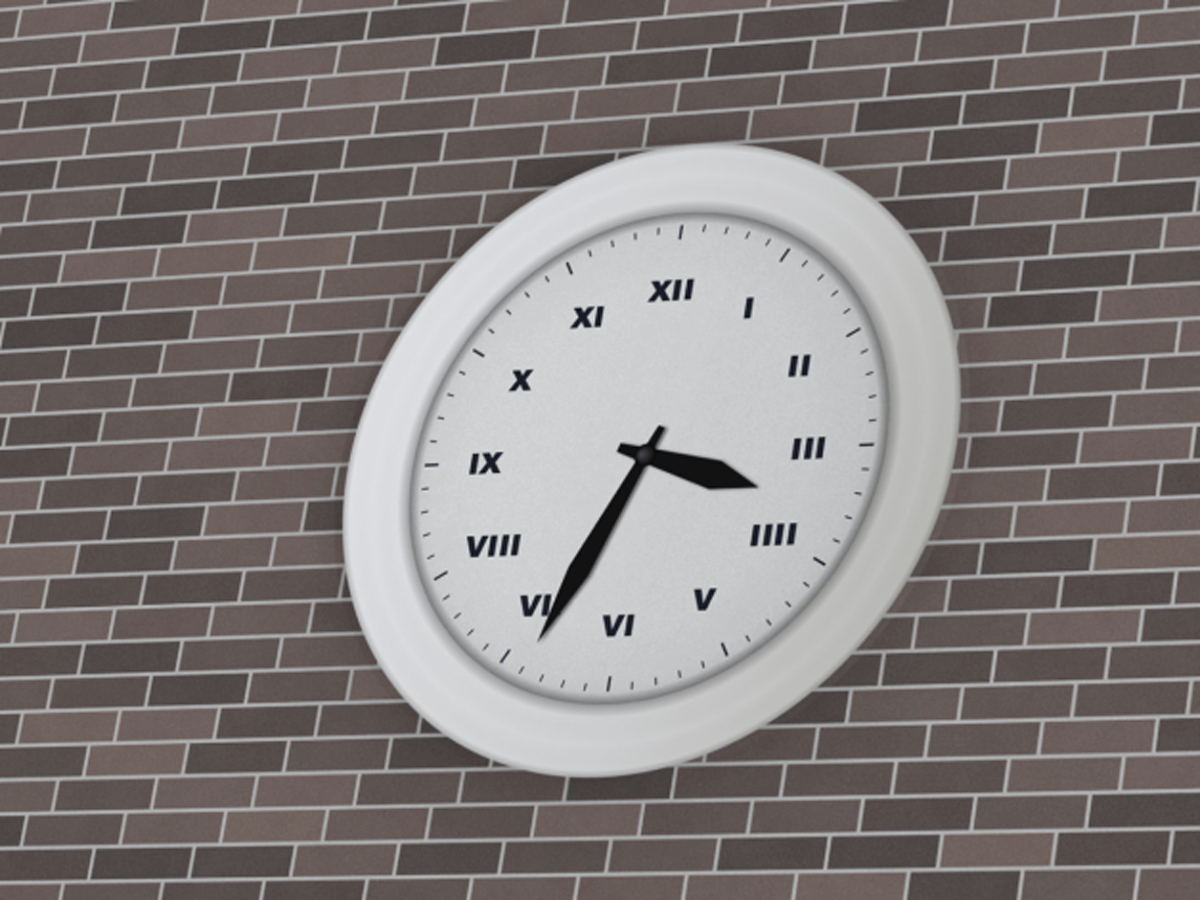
h=3 m=34
